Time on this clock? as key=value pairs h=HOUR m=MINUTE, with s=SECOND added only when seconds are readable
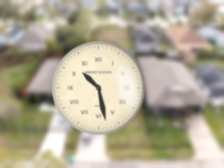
h=10 m=28
